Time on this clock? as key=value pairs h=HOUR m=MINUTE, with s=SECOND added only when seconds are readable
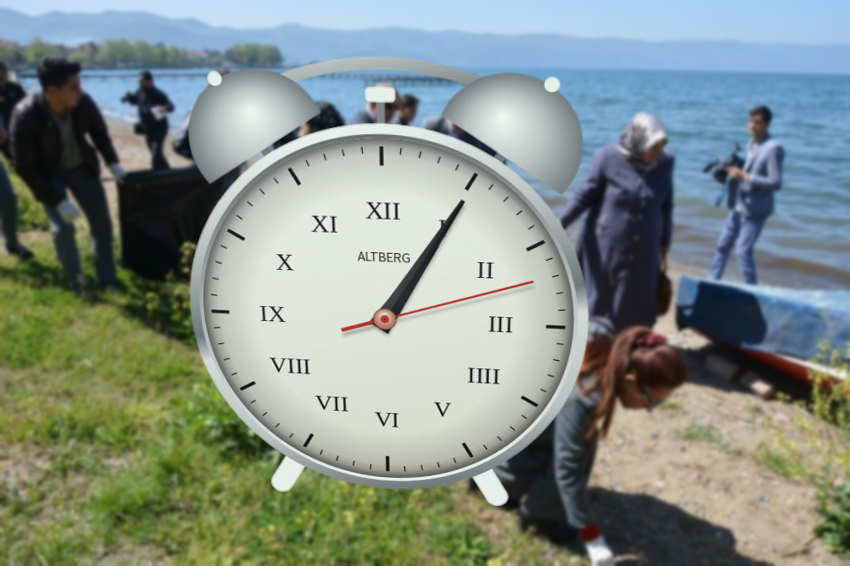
h=1 m=5 s=12
